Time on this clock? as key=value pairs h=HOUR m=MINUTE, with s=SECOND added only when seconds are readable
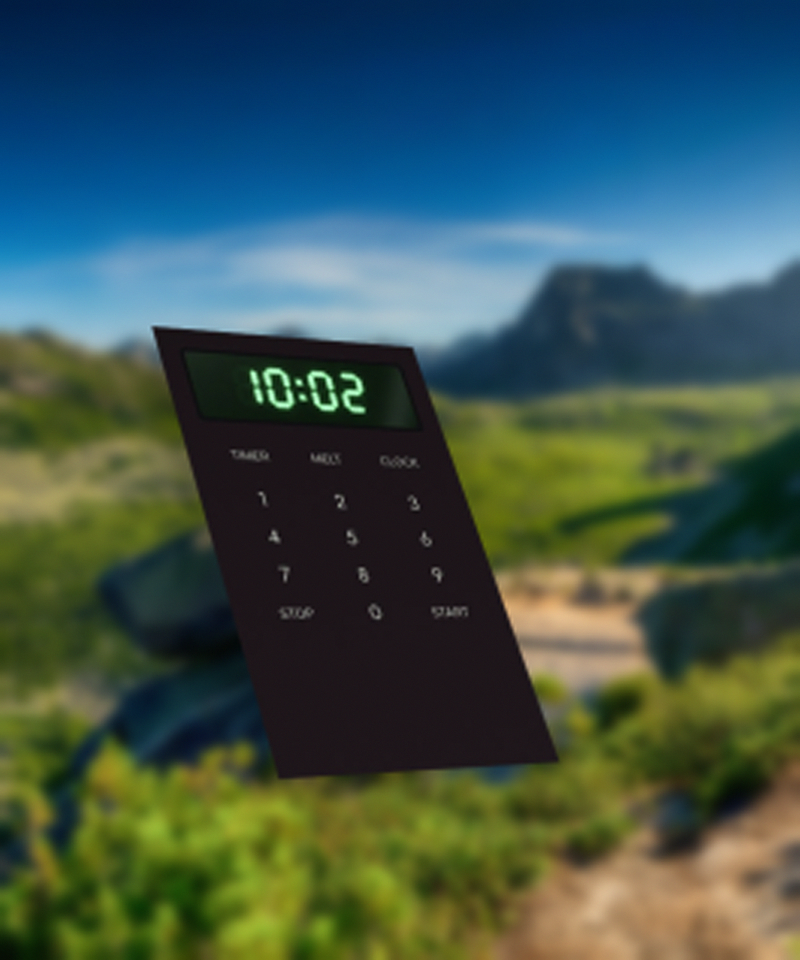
h=10 m=2
